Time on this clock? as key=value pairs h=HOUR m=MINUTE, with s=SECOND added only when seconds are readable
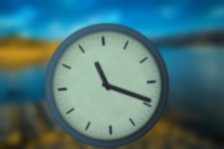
h=11 m=19
